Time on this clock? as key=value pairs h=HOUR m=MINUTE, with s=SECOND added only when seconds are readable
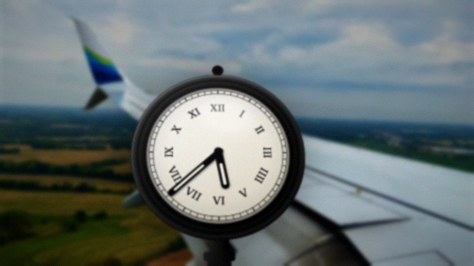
h=5 m=38
